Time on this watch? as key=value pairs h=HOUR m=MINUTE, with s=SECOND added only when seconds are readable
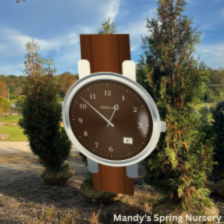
h=12 m=52
